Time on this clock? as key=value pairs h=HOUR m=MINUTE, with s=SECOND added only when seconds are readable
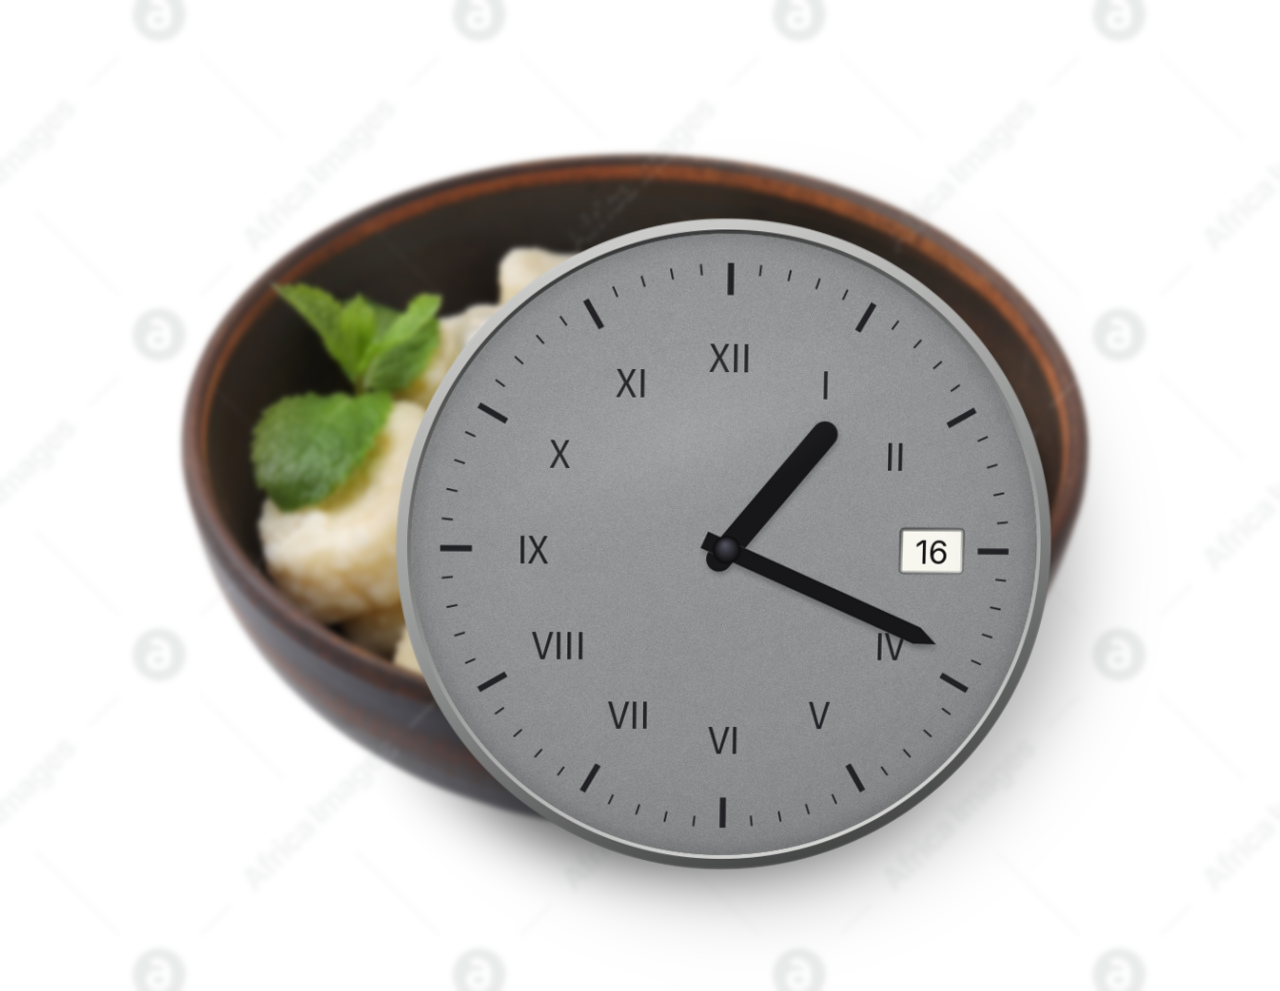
h=1 m=19
